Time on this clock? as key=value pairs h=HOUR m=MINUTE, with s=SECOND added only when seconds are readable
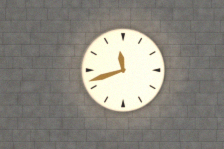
h=11 m=42
